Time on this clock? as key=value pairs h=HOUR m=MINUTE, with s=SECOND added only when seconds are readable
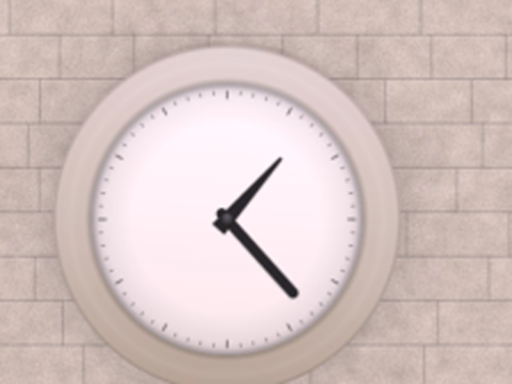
h=1 m=23
